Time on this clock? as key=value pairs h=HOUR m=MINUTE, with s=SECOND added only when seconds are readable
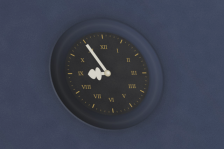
h=8 m=55
